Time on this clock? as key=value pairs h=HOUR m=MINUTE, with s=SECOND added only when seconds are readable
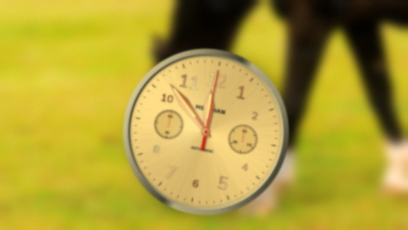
h=11 m=52
